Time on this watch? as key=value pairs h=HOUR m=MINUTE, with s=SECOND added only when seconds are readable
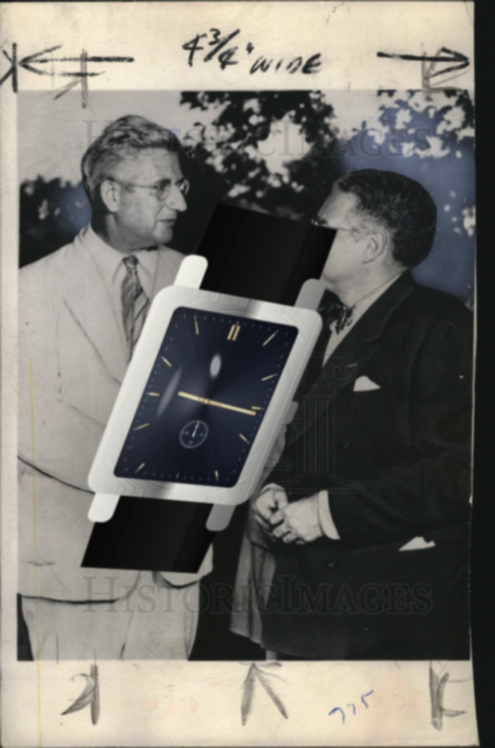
h=9 m=16
